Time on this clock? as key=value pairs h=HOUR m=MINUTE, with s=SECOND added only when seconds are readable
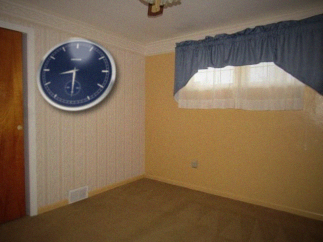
h=8 m=30
